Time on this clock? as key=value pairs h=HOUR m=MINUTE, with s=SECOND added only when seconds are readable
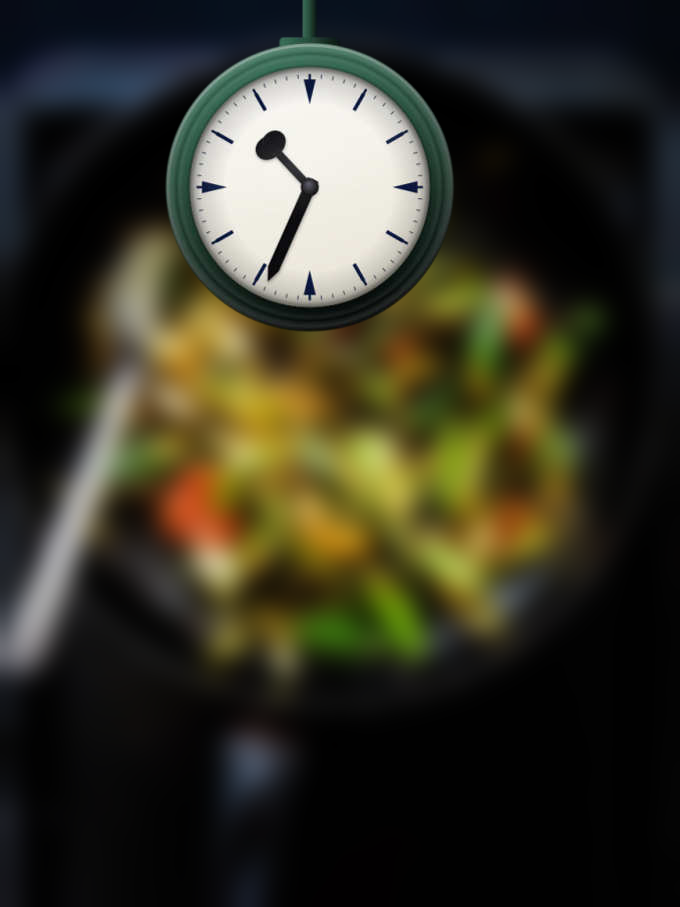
h=10 m=34
